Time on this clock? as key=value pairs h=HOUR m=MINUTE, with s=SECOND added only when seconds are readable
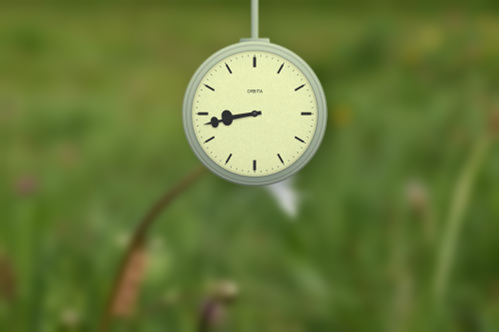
h=8 m=43
